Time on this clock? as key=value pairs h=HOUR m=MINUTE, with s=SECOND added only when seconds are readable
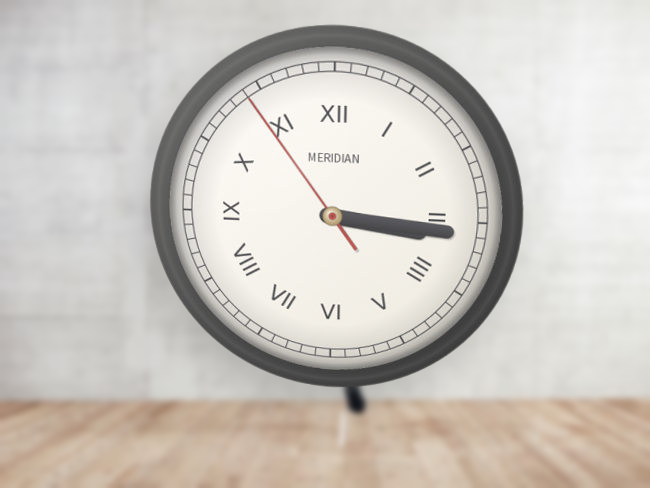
h=3 m=15 s=54
